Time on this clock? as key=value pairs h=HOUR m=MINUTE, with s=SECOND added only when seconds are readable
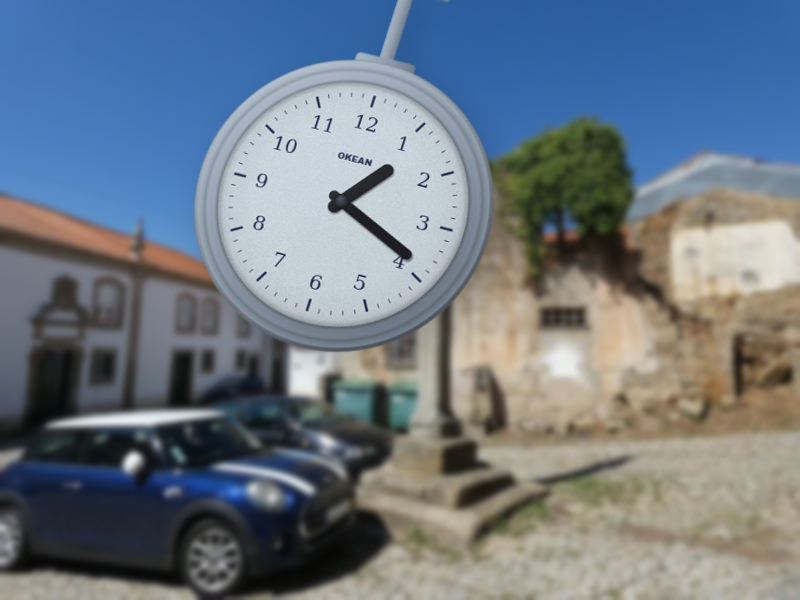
h=1 m=19
